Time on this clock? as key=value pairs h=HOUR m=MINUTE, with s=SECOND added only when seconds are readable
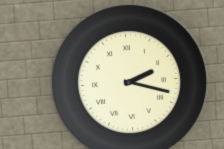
h=2 m=18
